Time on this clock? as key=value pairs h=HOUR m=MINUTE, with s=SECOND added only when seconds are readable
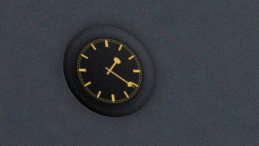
h=1 m=21
